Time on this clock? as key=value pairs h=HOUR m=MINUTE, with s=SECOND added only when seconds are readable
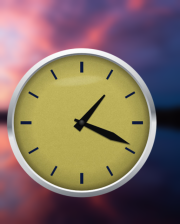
h=1 m=19
